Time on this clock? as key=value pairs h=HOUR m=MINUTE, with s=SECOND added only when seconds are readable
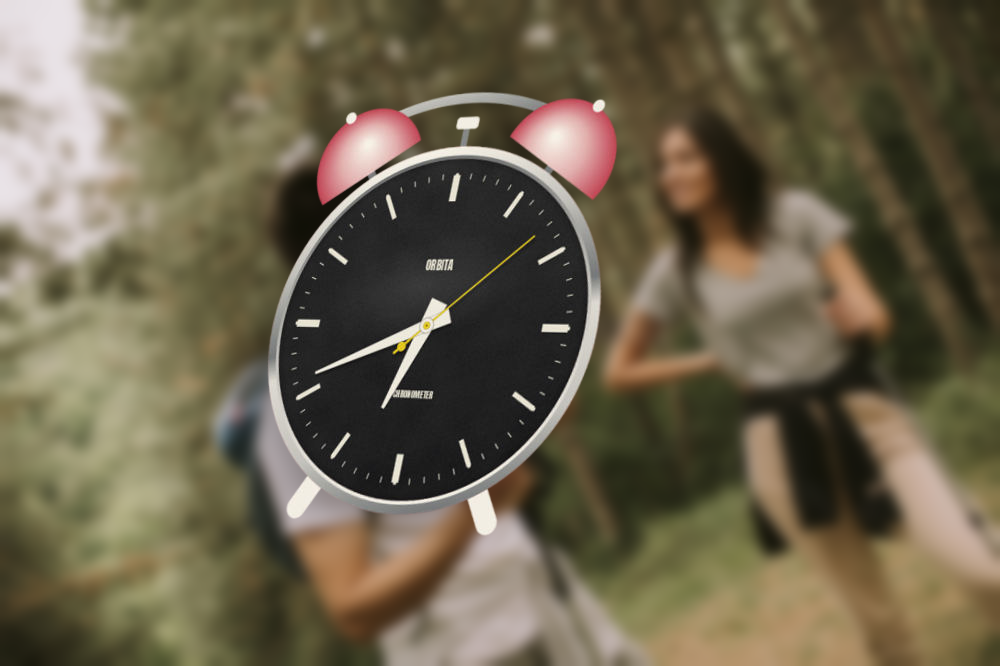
h=6 m=41 s=8
